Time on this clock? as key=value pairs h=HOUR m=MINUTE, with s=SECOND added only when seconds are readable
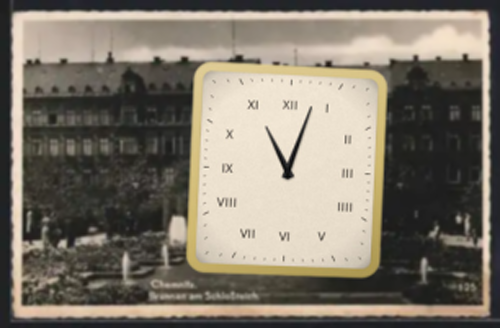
h=11 m=3
